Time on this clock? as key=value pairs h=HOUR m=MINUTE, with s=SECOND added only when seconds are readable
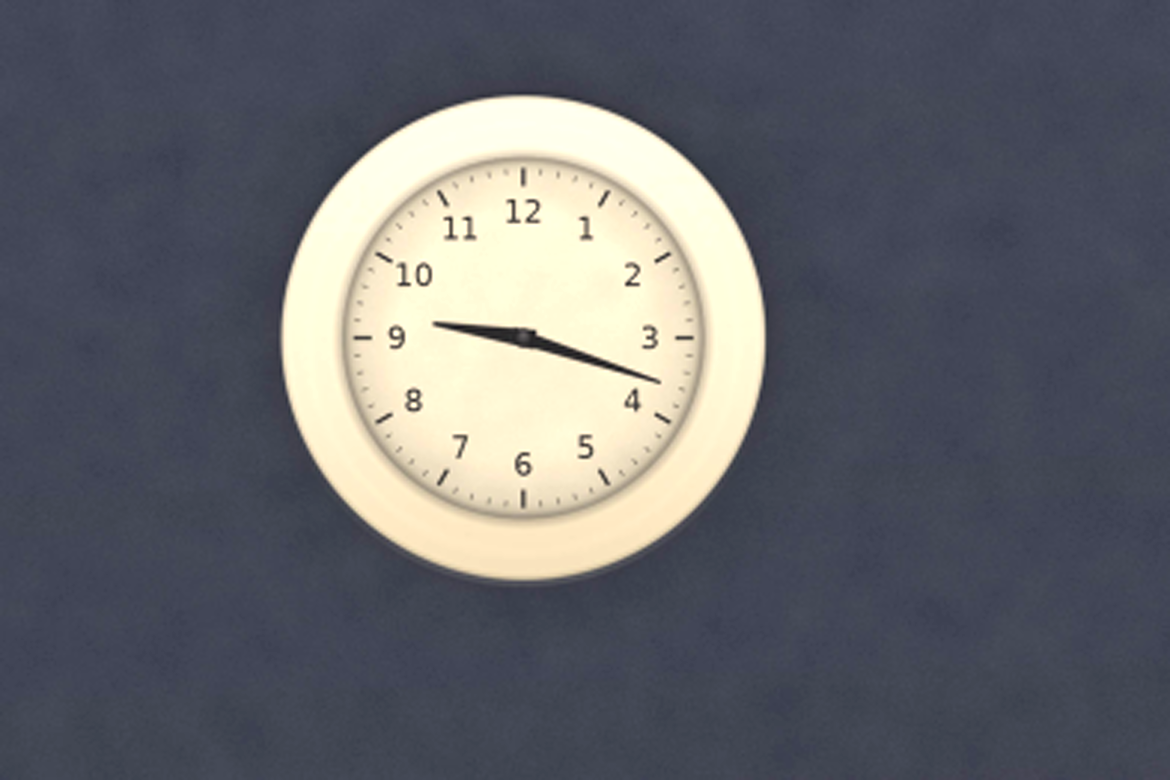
h=9 m=18
